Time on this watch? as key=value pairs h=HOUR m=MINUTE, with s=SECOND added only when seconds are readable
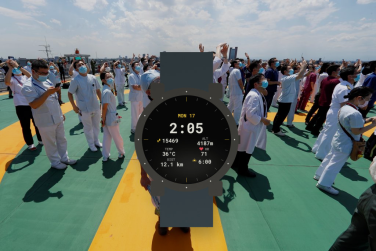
h=2 m=5
